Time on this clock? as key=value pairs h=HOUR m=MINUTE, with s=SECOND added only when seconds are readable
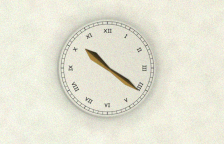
h=10 m=21
